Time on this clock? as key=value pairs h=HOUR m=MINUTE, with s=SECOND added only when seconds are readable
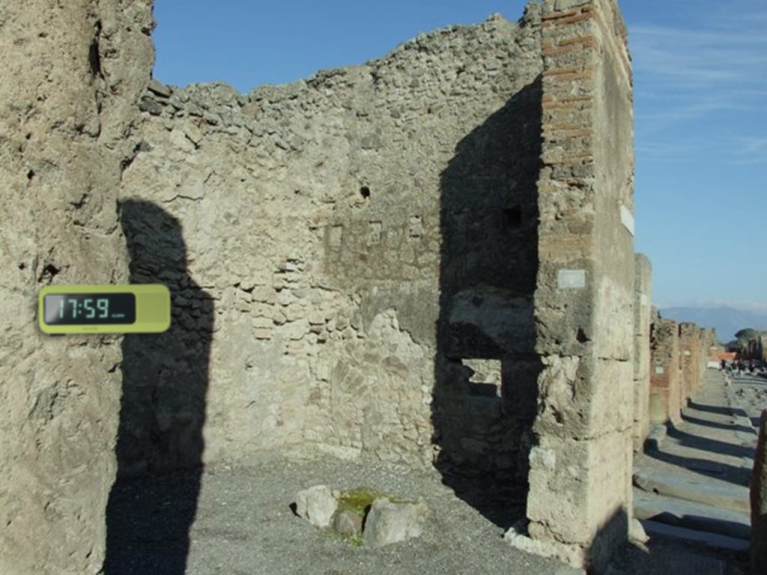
h=17 m=59
